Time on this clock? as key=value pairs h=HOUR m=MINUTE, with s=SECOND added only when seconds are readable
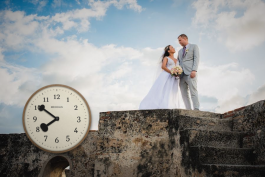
h=7 m=51
